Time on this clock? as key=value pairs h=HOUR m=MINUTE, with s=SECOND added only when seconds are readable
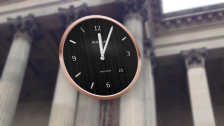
h=12 m=5
